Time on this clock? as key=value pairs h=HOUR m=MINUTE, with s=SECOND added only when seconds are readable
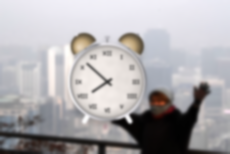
h=7 m=52
